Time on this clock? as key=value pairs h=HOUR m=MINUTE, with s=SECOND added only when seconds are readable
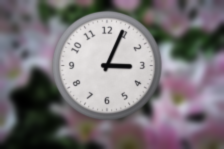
h=3 m=4
